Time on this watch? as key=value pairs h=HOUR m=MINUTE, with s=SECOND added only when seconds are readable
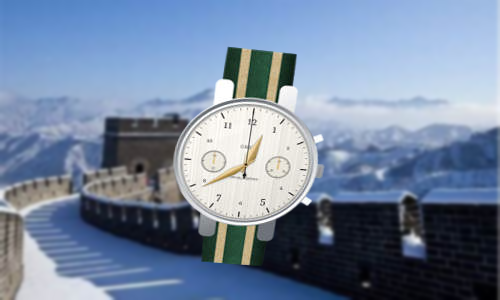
h=12 m=39
